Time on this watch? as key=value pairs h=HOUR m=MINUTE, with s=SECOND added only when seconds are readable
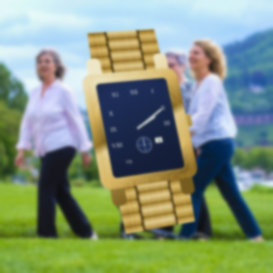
h=2 m=10
